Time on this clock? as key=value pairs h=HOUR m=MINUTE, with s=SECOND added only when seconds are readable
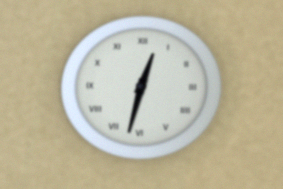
h=12 m=32
